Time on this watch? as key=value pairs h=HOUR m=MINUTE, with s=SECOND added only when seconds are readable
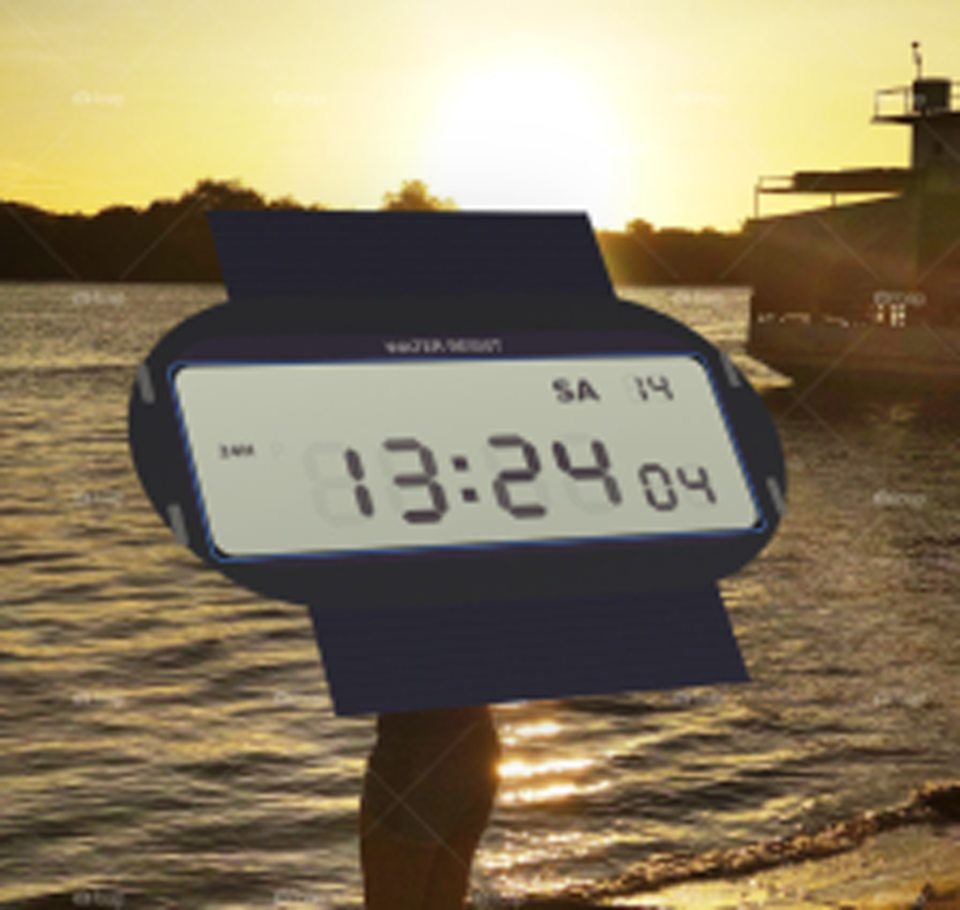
h=13 m=24 s=4
